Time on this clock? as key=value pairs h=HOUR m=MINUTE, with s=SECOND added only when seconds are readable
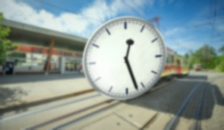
h=12 m=27
